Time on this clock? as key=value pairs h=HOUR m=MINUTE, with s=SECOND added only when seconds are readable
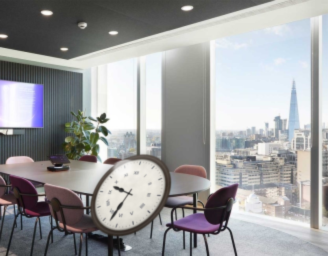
h=9 m=33
